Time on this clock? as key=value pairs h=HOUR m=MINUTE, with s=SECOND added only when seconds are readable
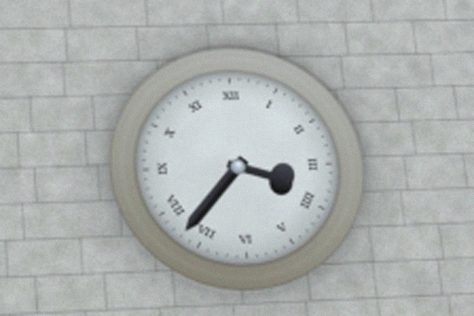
h=3 m=37
